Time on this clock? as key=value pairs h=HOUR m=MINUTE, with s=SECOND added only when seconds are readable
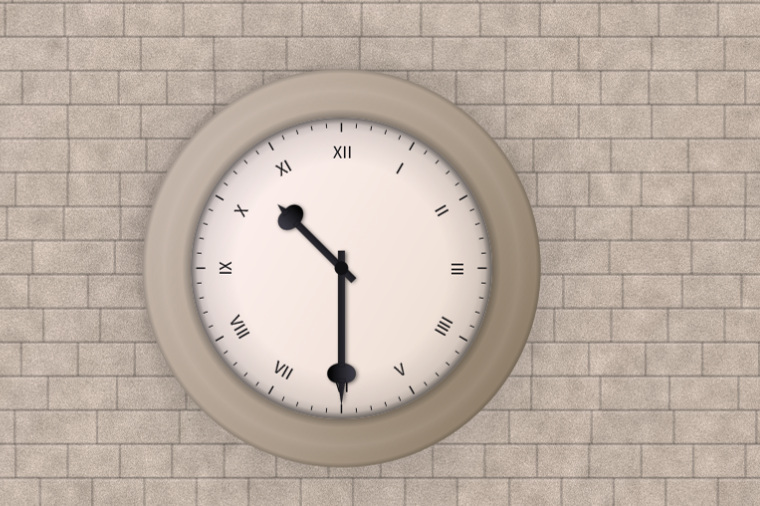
h=10 m=30
